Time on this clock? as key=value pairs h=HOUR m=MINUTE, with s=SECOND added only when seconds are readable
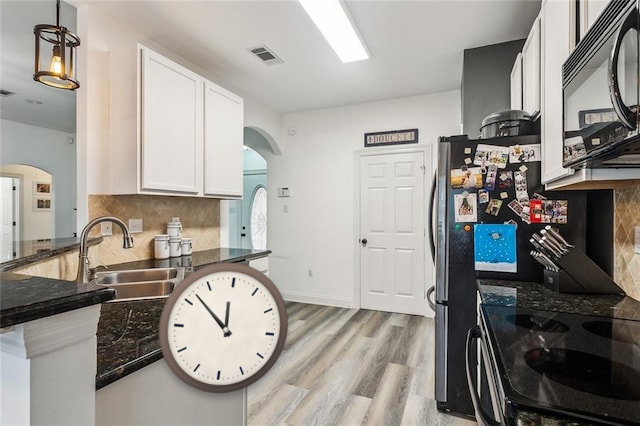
h=11 m=52
